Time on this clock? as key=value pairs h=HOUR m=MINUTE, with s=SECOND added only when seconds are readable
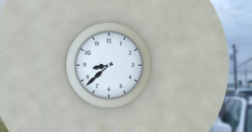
h=8 m=38
